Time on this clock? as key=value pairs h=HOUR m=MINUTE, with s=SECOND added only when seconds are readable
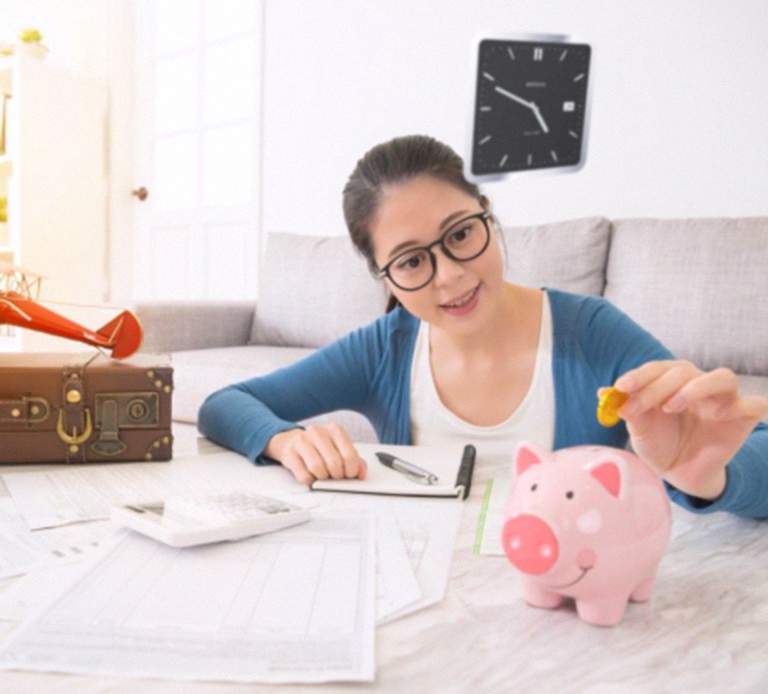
h=4 m=49
